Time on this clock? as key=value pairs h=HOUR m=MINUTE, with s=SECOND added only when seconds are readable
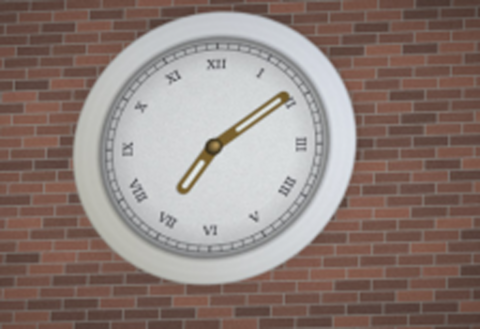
h=7 m=9
